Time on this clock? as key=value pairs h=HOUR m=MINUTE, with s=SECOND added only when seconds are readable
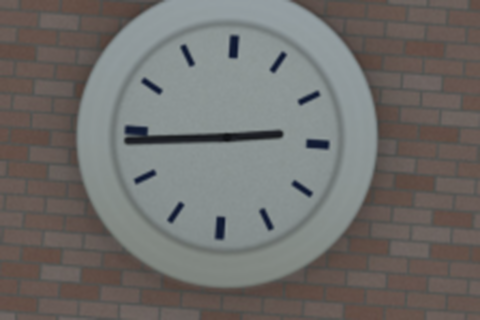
h=2 m=44
